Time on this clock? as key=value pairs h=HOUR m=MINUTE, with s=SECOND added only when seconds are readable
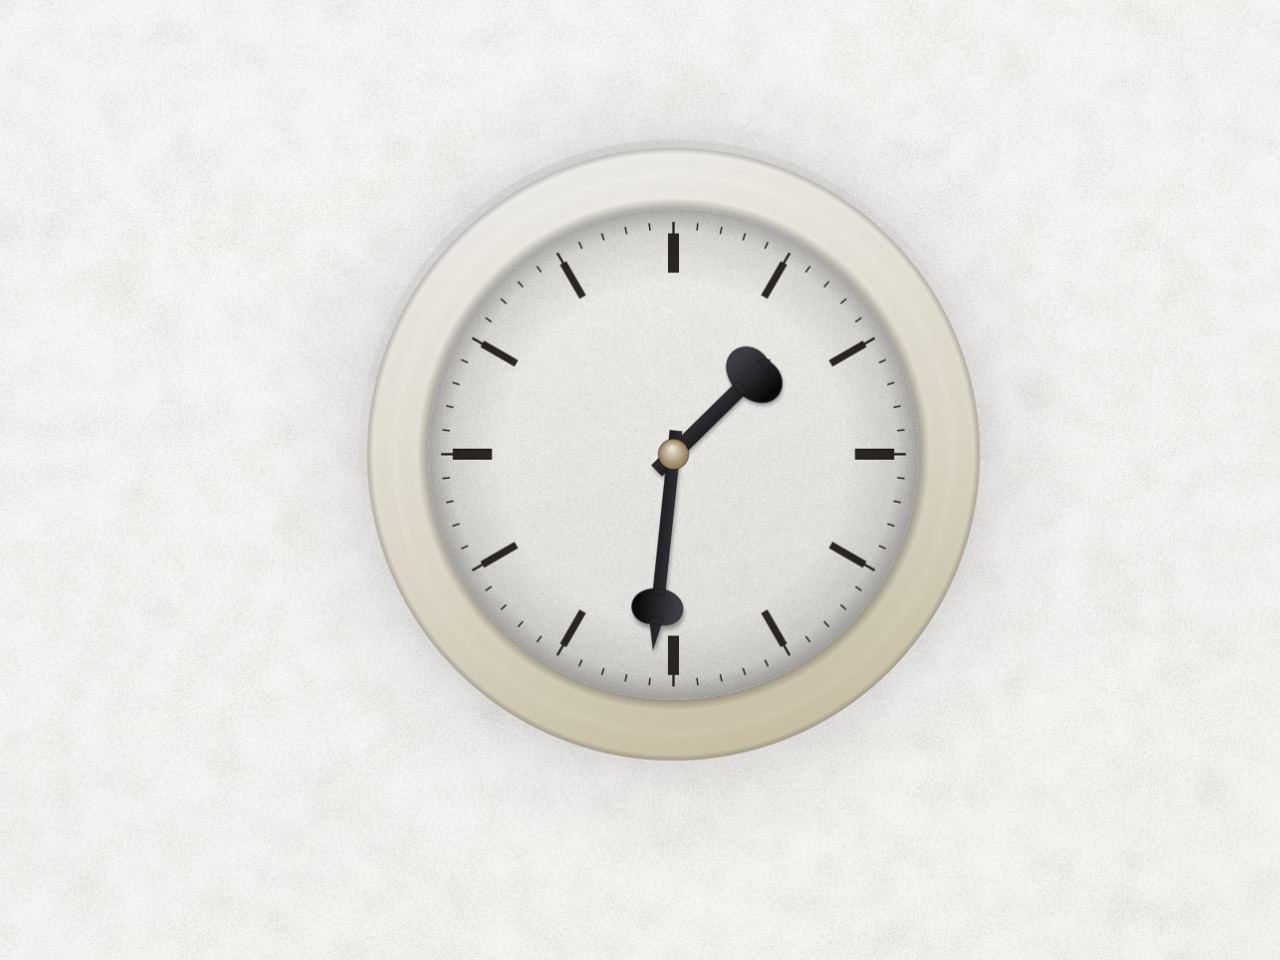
h=1 m=31
